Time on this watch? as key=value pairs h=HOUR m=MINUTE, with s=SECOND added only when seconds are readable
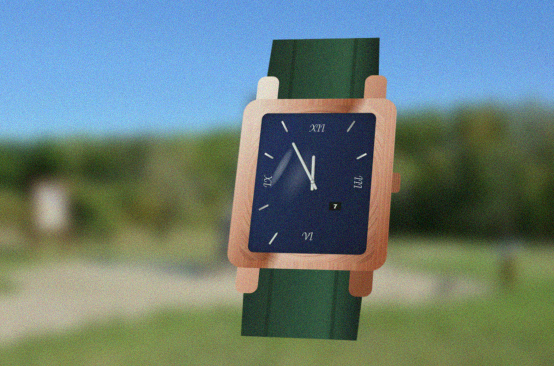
h=11 m=55
